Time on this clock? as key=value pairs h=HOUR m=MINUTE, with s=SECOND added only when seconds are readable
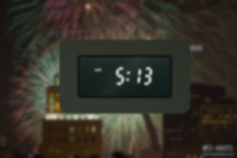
h=5 m=13
